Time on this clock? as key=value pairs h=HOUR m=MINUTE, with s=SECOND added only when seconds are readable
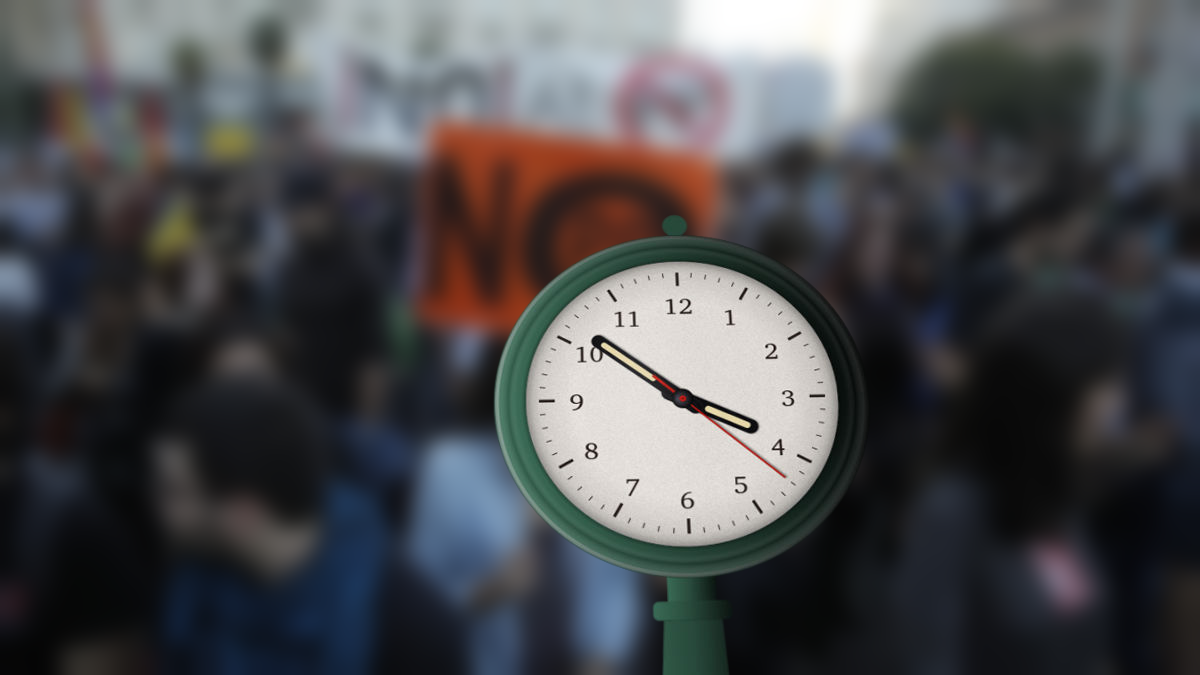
h=3 m=51 s=22
